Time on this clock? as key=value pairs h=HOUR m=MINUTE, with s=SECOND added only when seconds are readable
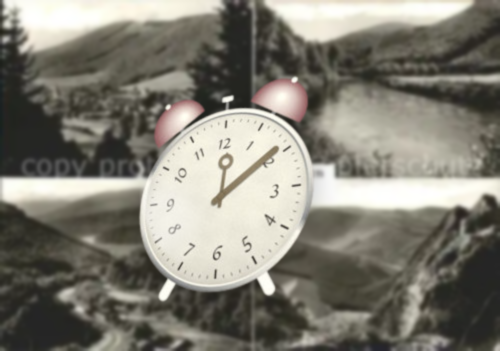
h=12 m=9
